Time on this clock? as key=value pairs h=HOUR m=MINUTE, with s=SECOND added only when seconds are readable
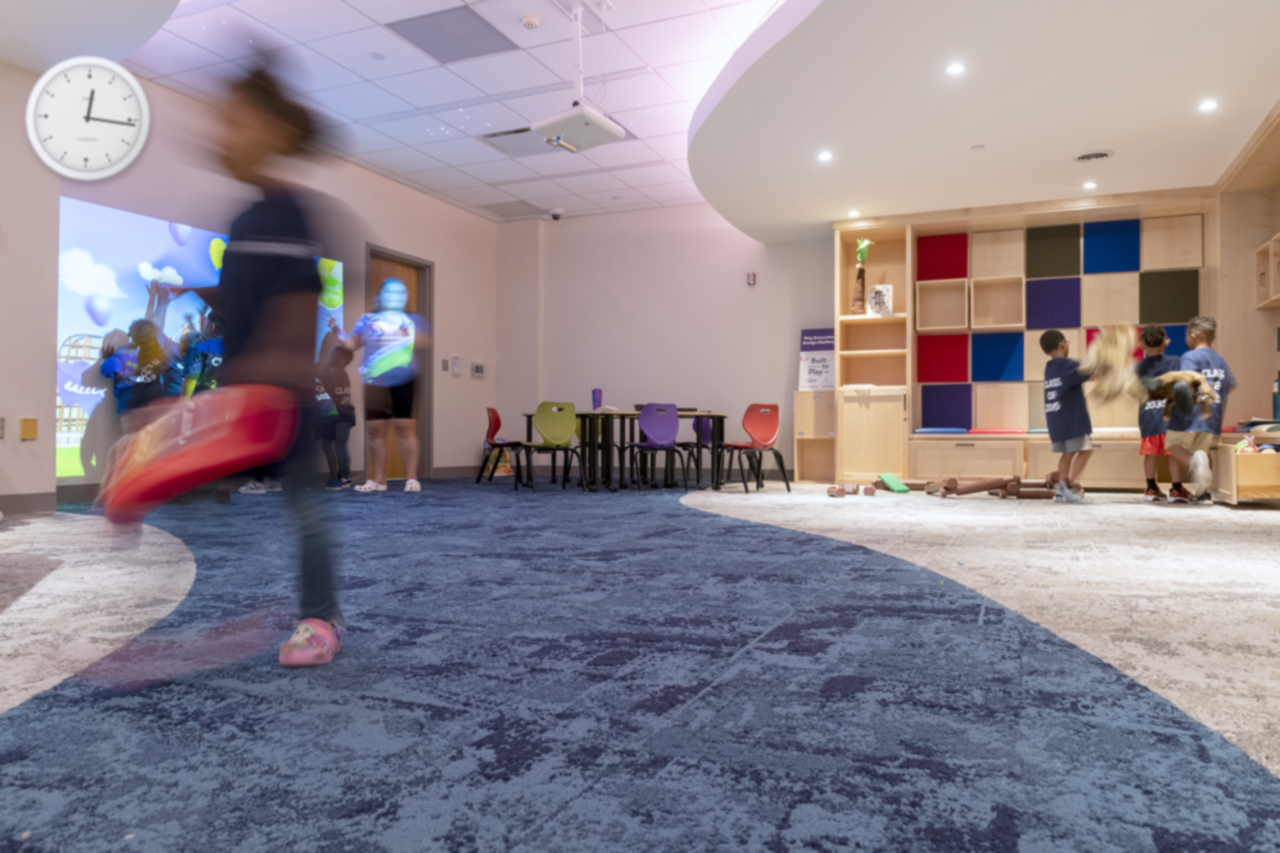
h=12 m=16
